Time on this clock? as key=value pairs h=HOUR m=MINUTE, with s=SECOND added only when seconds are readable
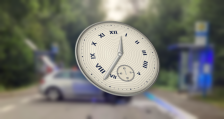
h=12 m=37
